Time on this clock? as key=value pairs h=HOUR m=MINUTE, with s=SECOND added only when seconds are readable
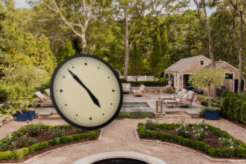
h=4 m=53
